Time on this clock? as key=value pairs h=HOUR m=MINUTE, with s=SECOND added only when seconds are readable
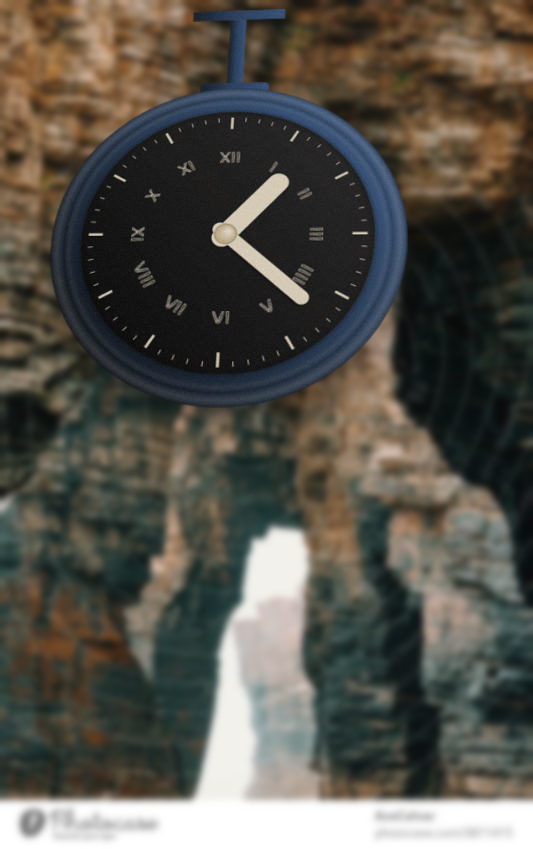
h=1 m=22
